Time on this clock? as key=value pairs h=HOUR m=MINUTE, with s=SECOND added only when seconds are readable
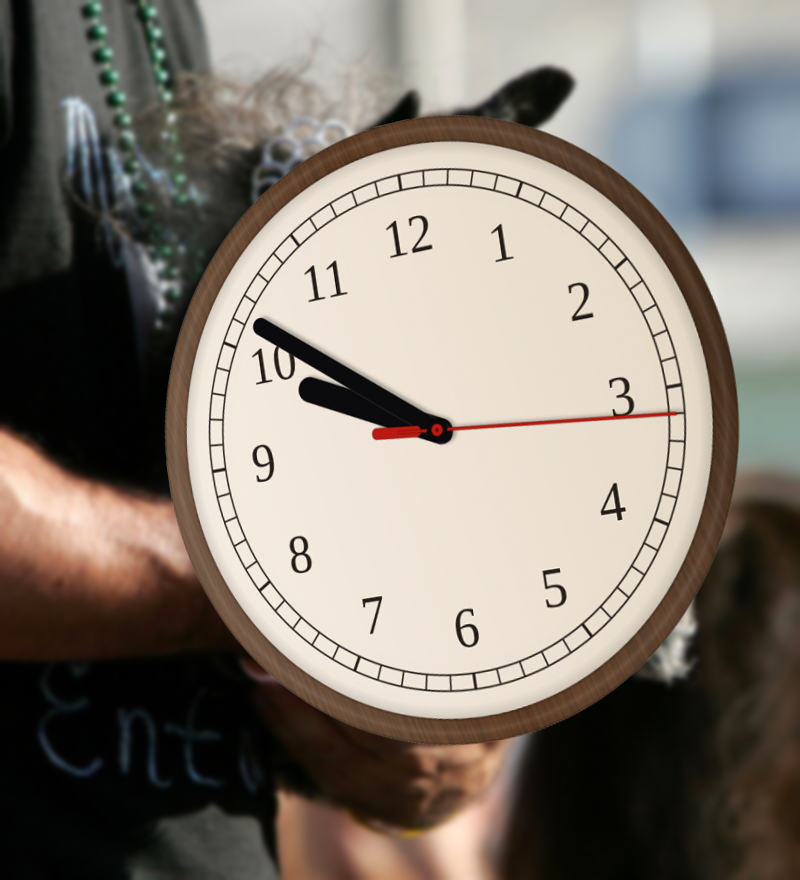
h=9 m=51 s=16
